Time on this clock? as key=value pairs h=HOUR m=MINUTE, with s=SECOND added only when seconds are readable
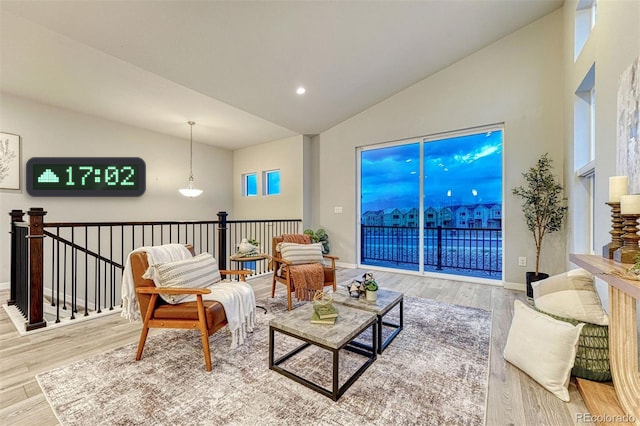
h=17 m=2
